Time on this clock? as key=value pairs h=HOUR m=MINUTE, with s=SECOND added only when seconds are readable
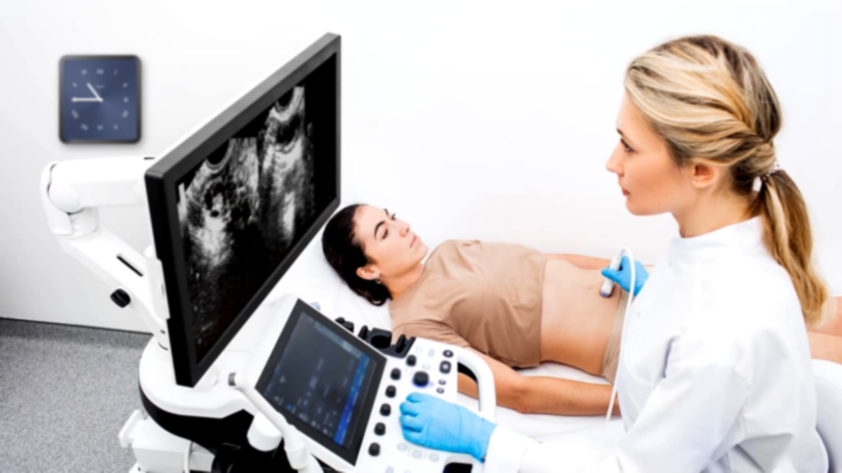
h=10 m=45
